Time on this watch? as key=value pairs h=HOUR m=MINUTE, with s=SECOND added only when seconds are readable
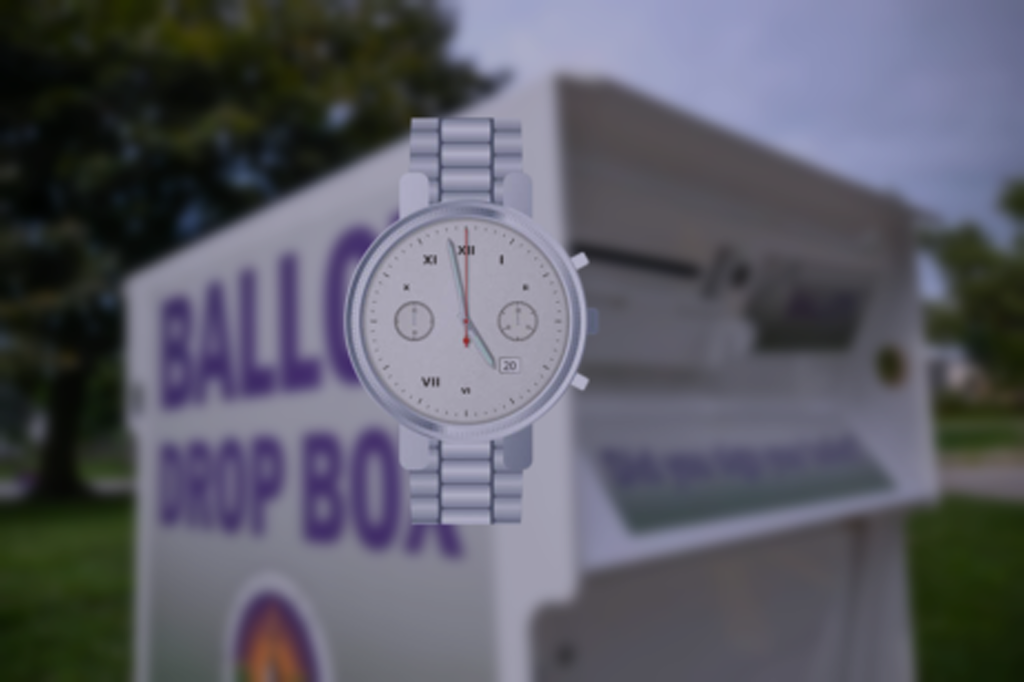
h=4 m=58
